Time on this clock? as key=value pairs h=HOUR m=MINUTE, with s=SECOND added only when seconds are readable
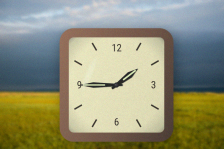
h=1 m=45
